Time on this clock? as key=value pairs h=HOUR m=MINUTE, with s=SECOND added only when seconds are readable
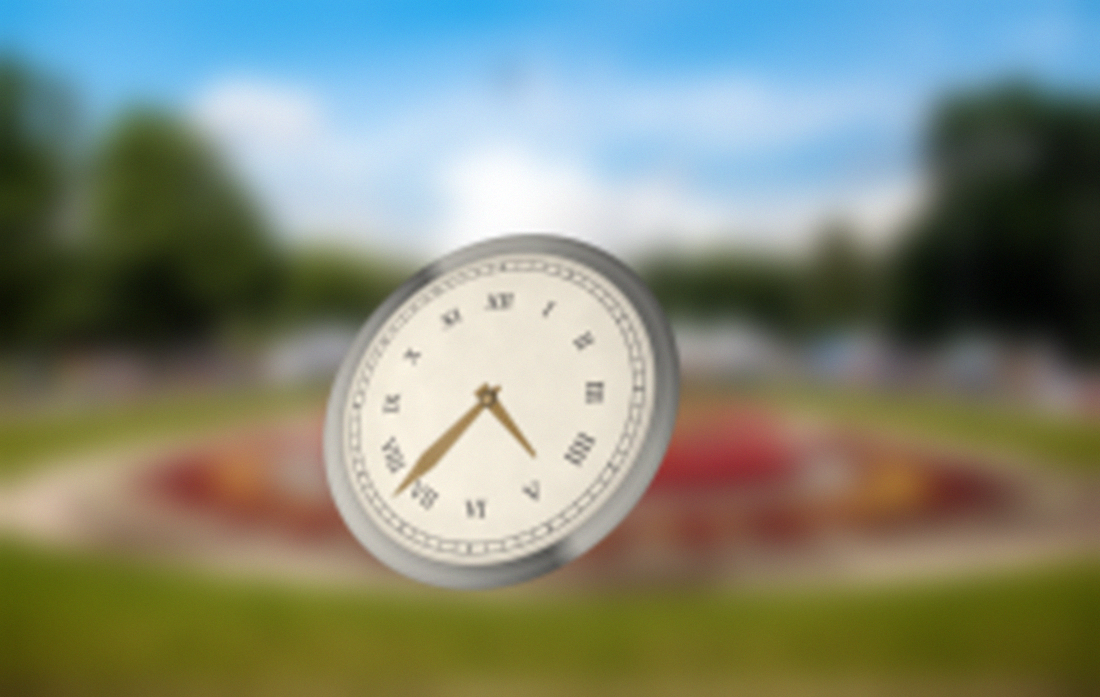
h=4 m=37
